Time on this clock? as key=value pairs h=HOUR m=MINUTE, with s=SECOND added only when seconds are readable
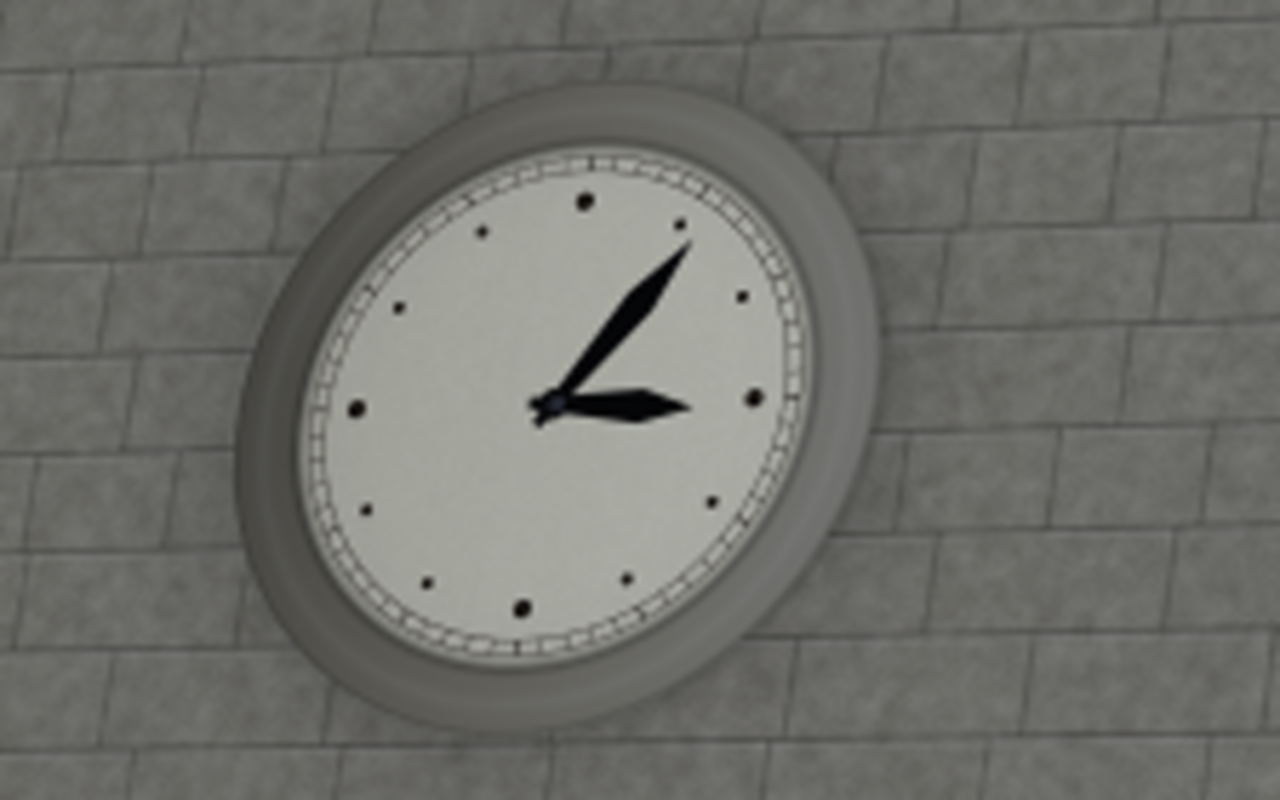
h=3 m=6
